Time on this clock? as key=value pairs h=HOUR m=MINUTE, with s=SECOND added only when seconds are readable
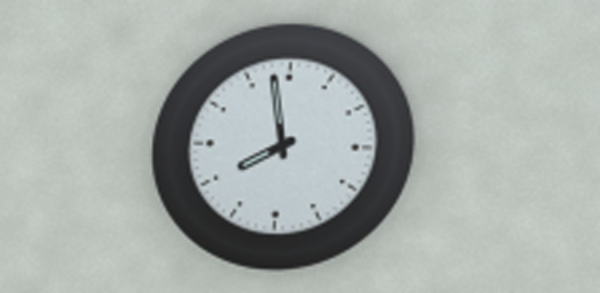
h=7 m=58
